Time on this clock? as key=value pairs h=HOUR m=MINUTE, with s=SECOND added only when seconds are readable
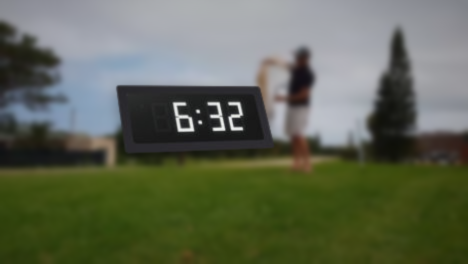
h=6 m=32
